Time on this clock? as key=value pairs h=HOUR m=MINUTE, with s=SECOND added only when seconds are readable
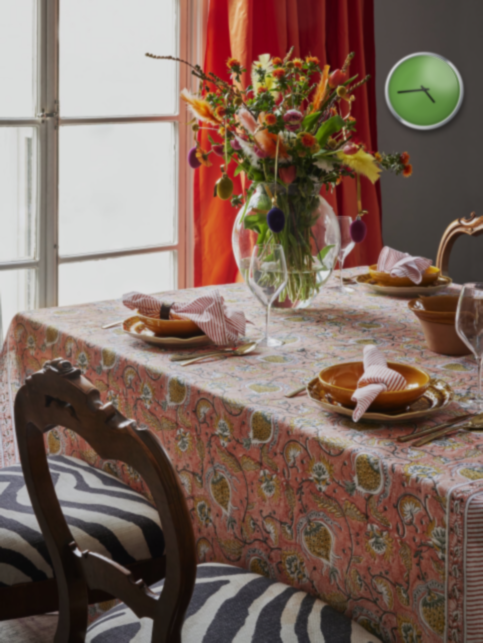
h=4 m=44
